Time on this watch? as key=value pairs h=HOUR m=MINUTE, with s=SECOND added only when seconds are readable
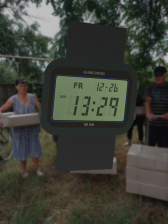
h=13 m=29
